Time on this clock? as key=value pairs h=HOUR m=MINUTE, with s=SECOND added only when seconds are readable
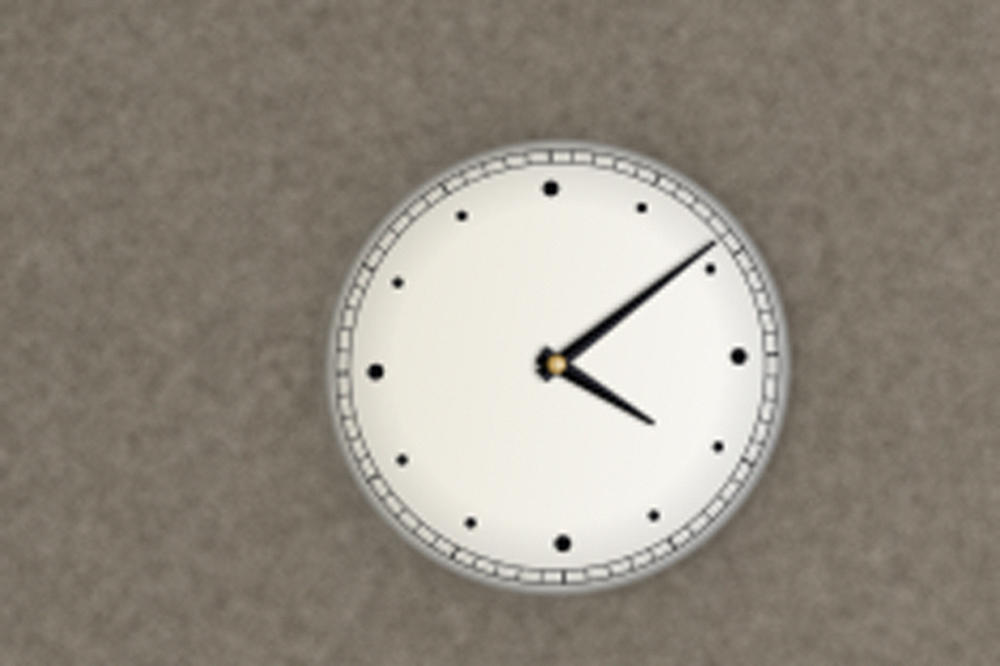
h=4 m=9
